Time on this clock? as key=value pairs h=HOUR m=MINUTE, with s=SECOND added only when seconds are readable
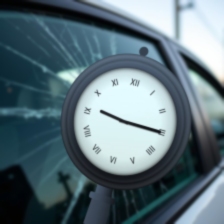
h=9 m=15
